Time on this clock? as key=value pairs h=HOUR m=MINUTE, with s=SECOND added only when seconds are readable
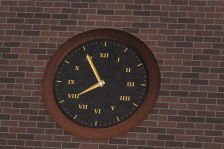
h=7 m=55
